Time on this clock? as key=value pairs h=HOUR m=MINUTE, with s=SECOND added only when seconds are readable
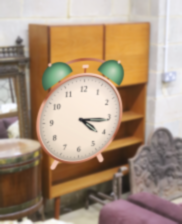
h=4 m=16
